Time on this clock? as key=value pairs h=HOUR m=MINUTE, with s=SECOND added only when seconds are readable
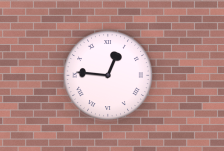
h=12 m=46
